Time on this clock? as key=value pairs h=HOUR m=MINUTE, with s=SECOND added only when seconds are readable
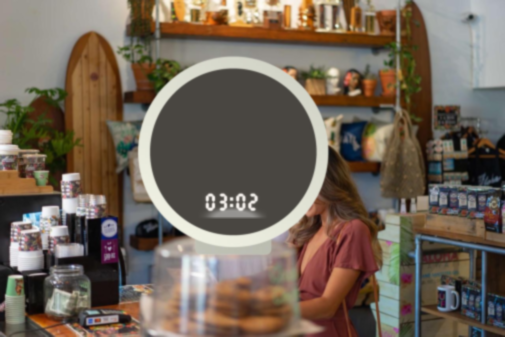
h=3 m=2
